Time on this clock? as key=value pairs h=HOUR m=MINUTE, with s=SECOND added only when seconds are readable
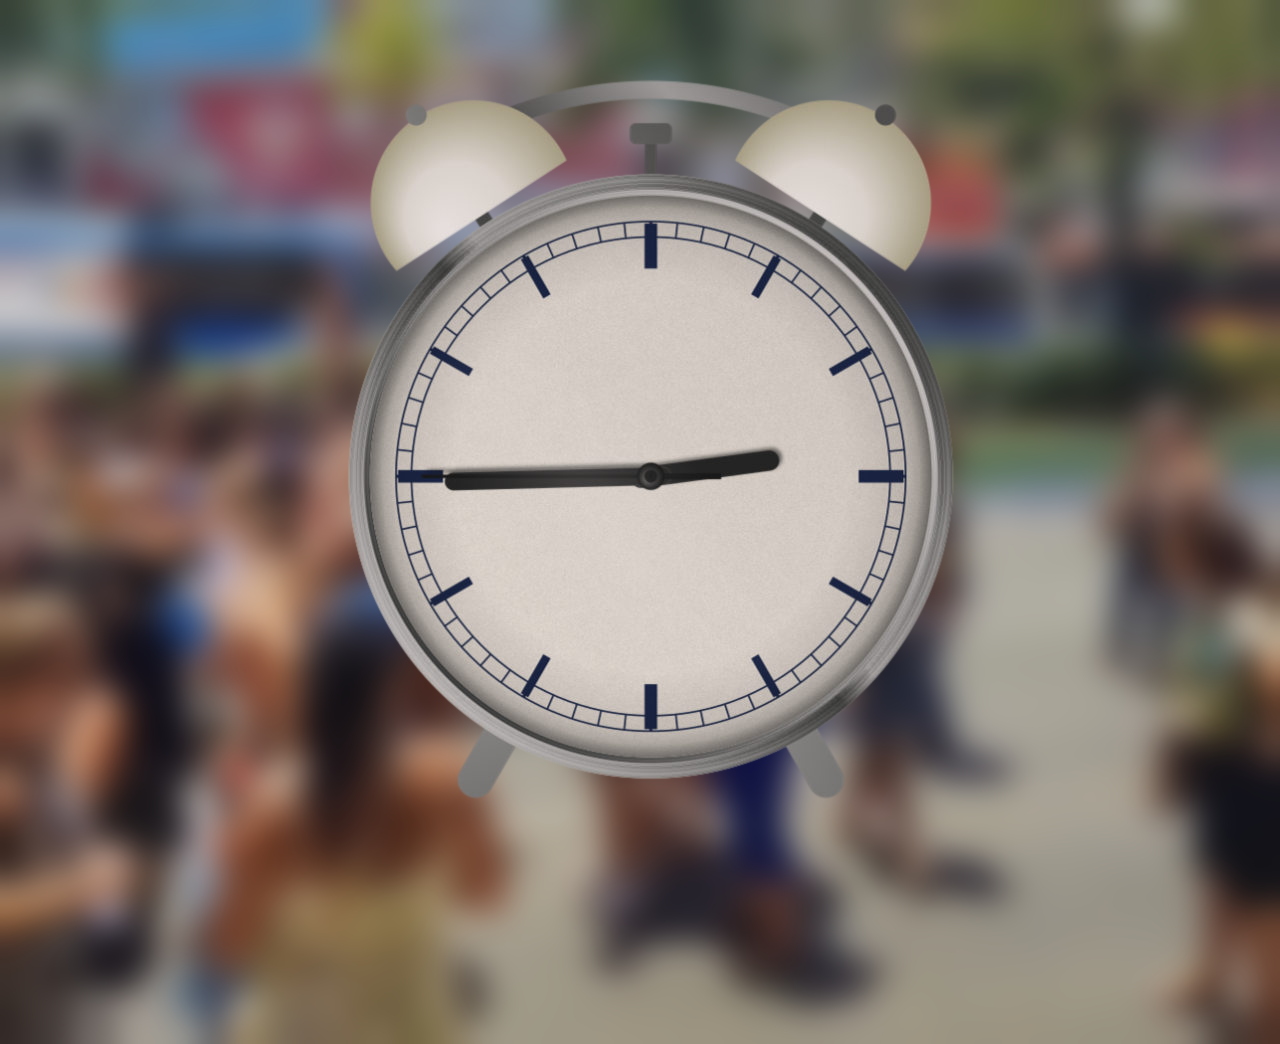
h=2 m=44 s=45
